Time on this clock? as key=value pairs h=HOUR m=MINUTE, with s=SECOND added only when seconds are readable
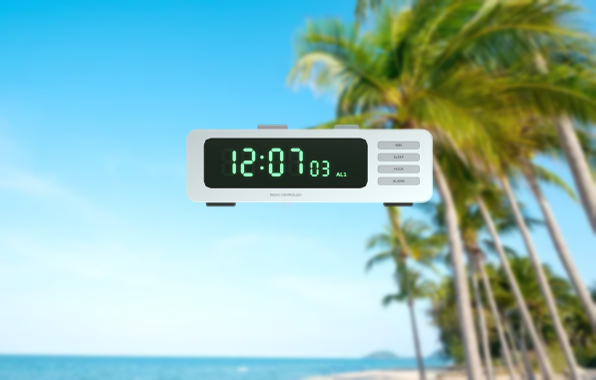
h=12 m=7 s=3
